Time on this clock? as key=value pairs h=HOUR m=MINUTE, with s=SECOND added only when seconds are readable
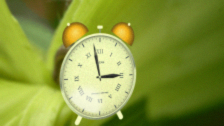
h=2 m=58
